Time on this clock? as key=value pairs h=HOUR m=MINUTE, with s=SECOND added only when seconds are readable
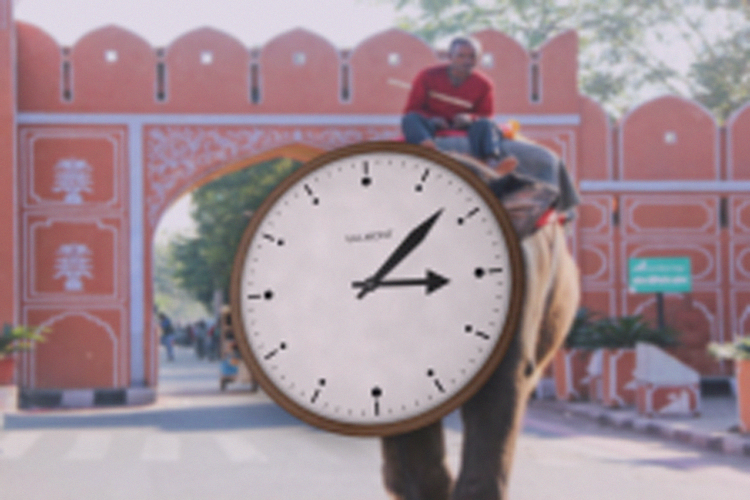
h=3 m=8
